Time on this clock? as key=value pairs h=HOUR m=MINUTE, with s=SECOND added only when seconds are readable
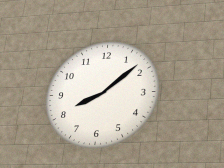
h=8 m=8
